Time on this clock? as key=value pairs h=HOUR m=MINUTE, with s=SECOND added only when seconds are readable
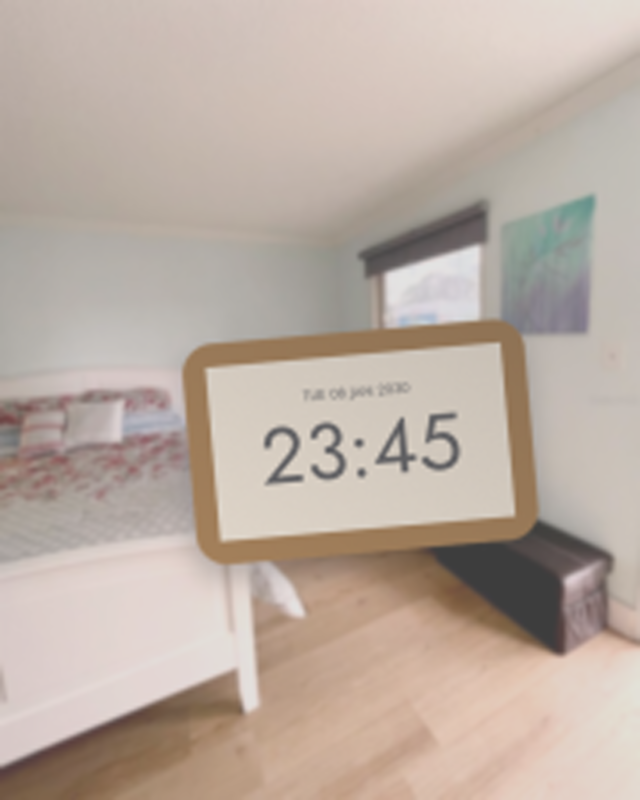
h=23 m=45
